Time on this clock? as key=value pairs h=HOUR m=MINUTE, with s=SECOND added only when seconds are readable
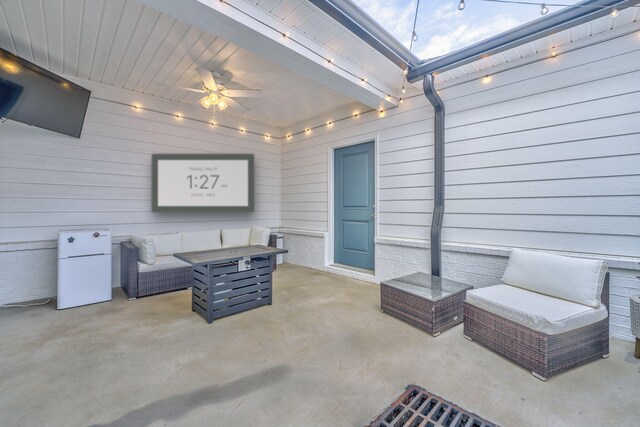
h=1 m=27
